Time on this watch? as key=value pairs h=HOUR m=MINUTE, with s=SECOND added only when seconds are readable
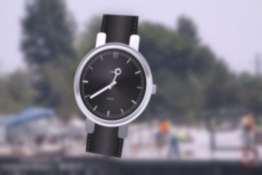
h=12 m=39
